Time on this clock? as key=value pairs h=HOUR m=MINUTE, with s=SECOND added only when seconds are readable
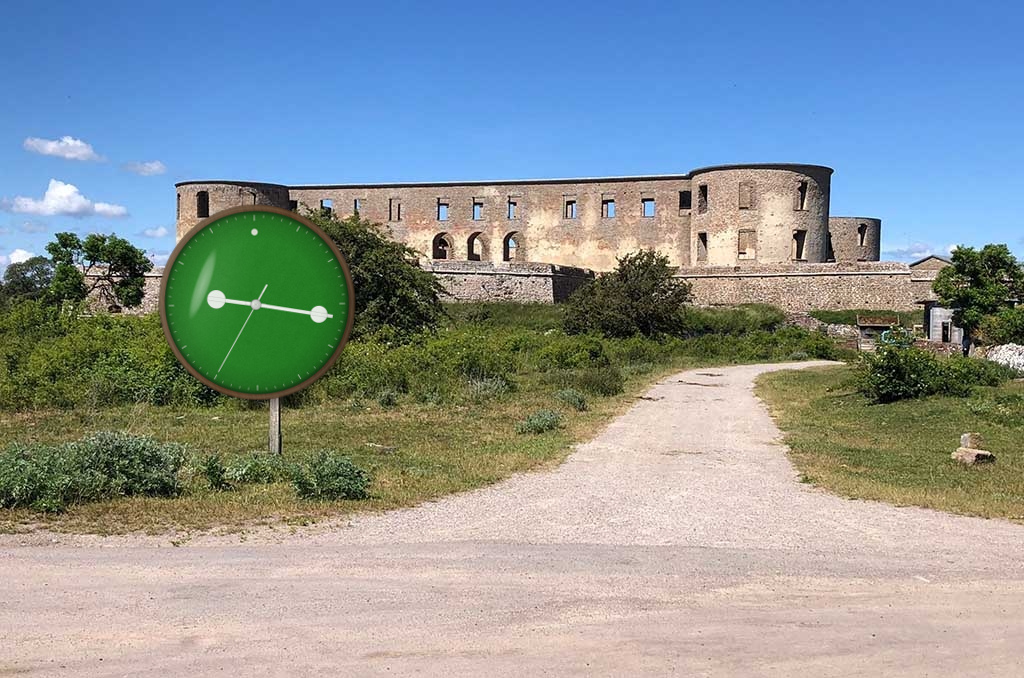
h=9 m=16 s=35
